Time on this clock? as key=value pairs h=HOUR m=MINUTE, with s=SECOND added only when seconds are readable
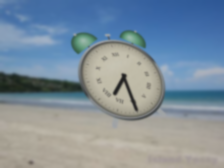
h=7 m=30
